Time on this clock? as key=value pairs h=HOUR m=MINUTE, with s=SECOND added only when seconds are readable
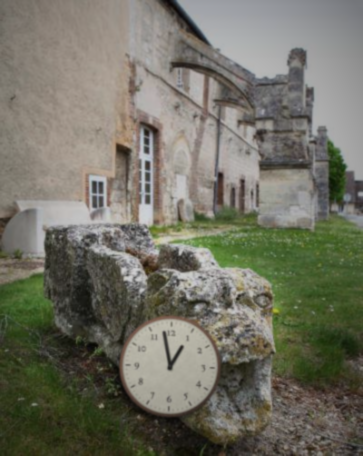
h=12 m=58
